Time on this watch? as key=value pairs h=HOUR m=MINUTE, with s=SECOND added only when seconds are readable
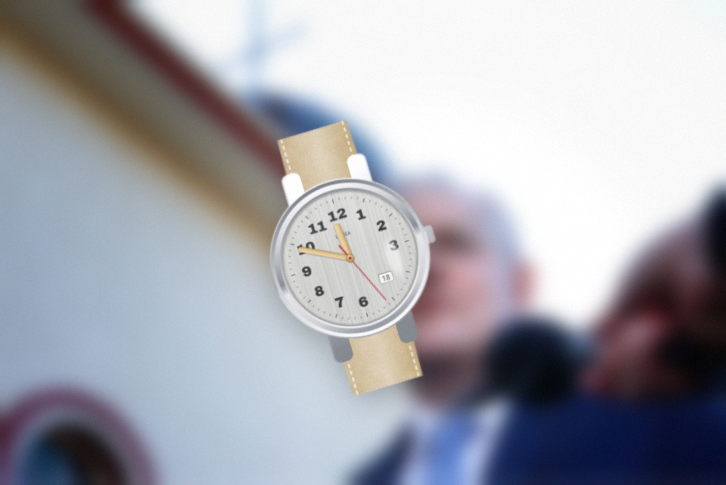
h=11 m=49 s=26
